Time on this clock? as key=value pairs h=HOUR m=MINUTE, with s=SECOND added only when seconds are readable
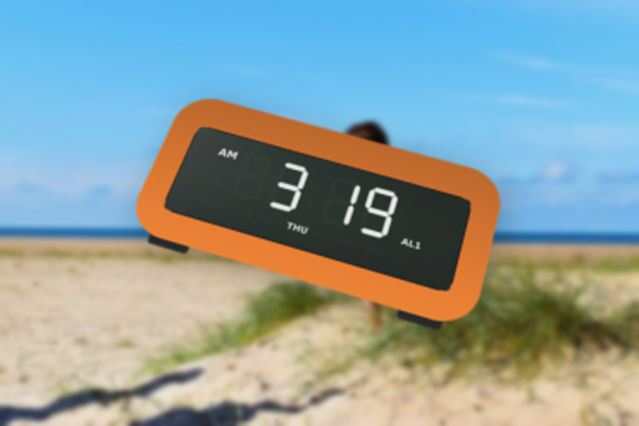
h=3 m=19
